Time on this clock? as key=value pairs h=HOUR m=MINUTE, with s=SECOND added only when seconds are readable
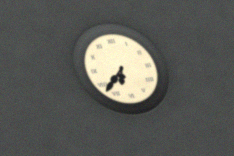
h=6 m=38
